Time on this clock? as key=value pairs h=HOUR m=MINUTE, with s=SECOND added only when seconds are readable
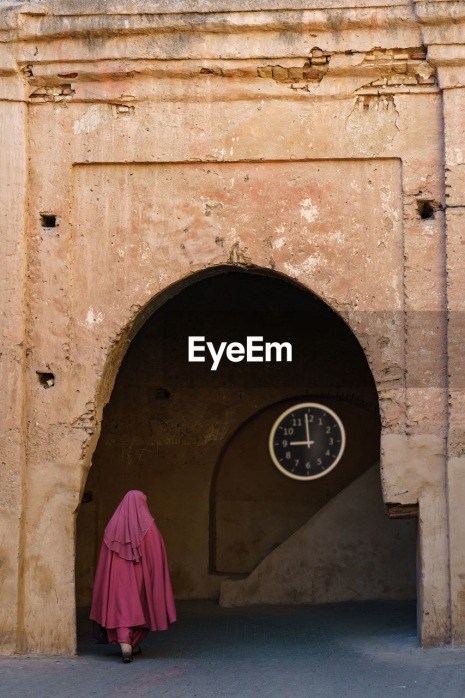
h=8 m=59
